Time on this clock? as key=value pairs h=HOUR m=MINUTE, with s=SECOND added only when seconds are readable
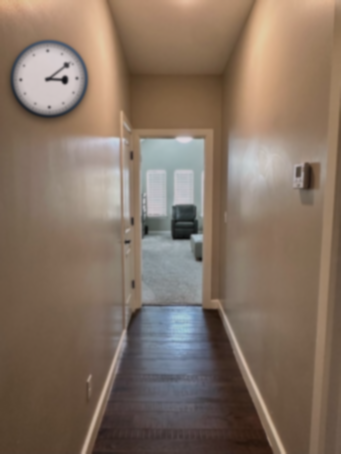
h=3 m=9
